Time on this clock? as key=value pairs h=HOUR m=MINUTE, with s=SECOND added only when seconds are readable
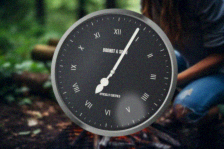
h=7 m=4
